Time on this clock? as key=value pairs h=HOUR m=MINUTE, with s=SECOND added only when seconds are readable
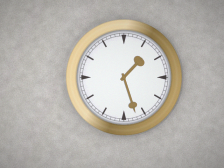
h=1 m=27
